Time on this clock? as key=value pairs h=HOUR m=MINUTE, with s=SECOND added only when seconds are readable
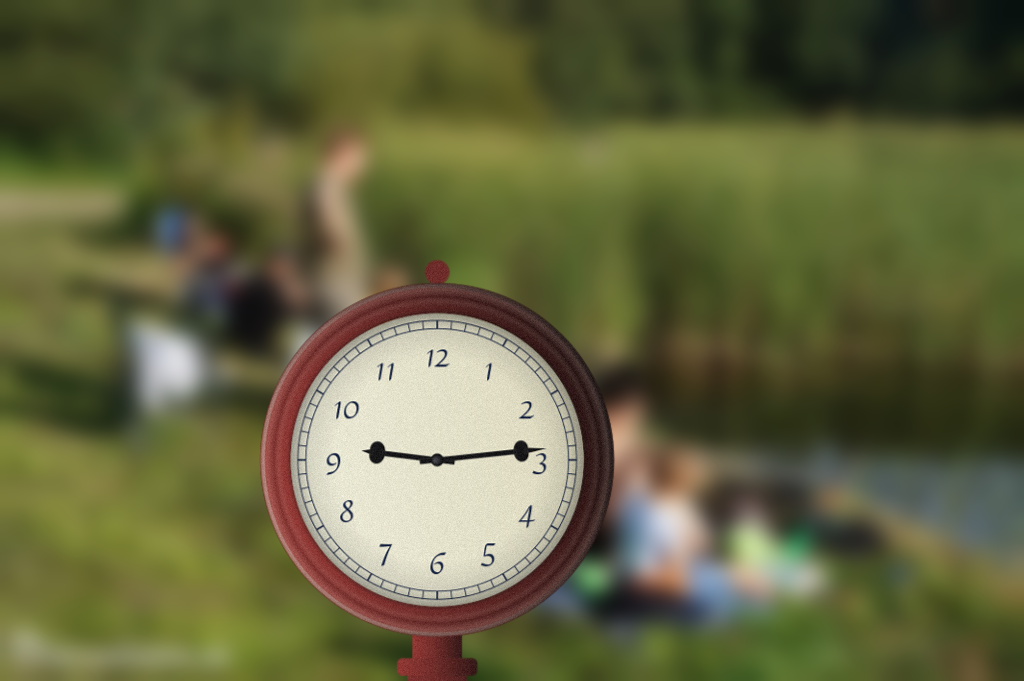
h=9 m=14
